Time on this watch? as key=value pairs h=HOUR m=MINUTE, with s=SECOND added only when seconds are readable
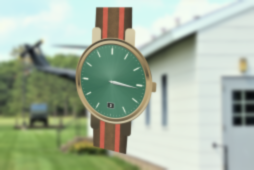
h=3 m=16
